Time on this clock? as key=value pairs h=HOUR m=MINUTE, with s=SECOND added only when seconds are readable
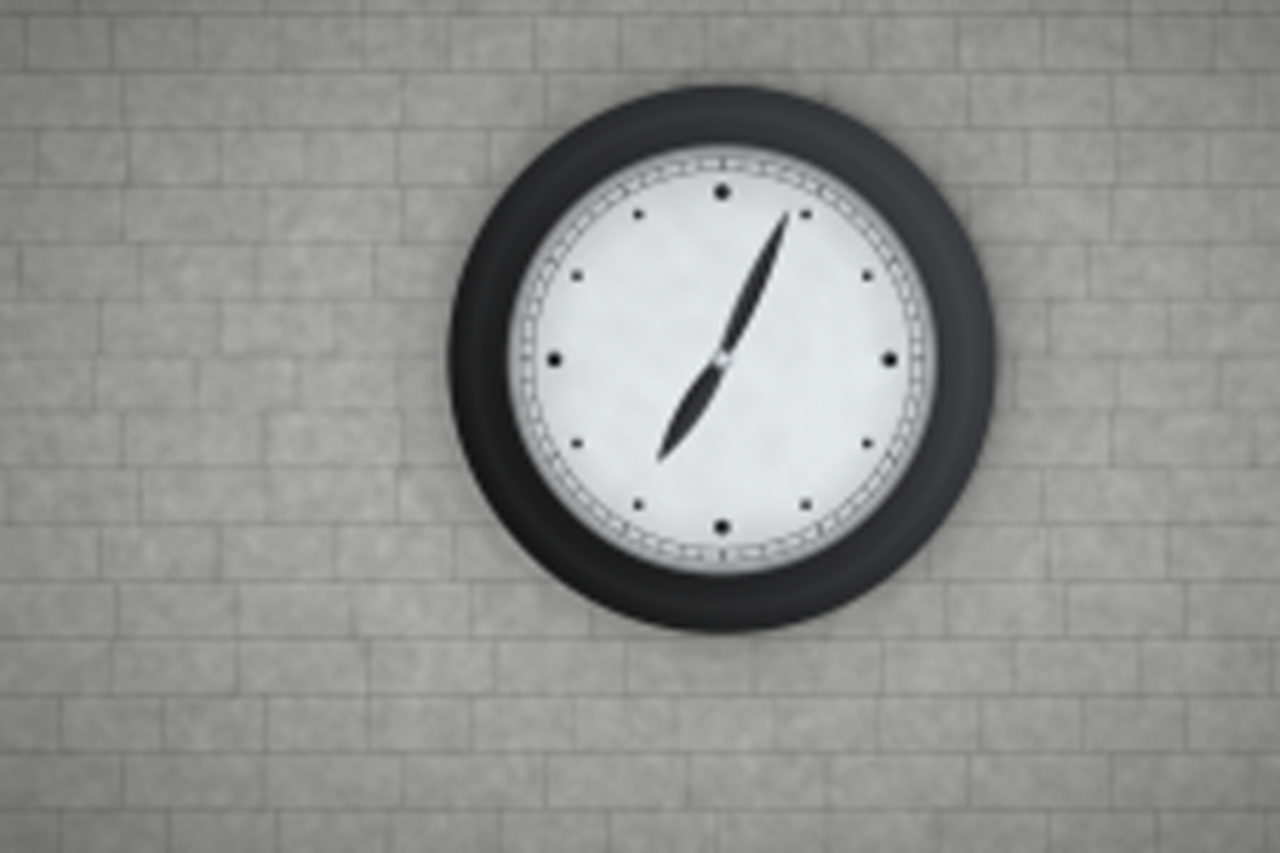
h=7 m=4
